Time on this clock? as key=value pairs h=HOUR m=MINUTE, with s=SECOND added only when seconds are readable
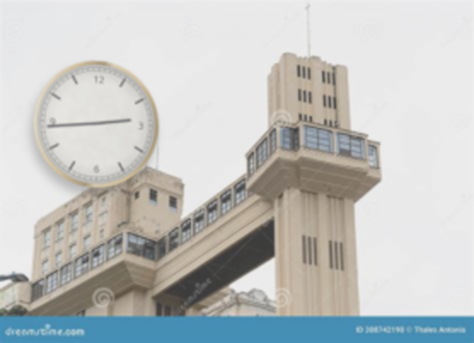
h=2 m=44
